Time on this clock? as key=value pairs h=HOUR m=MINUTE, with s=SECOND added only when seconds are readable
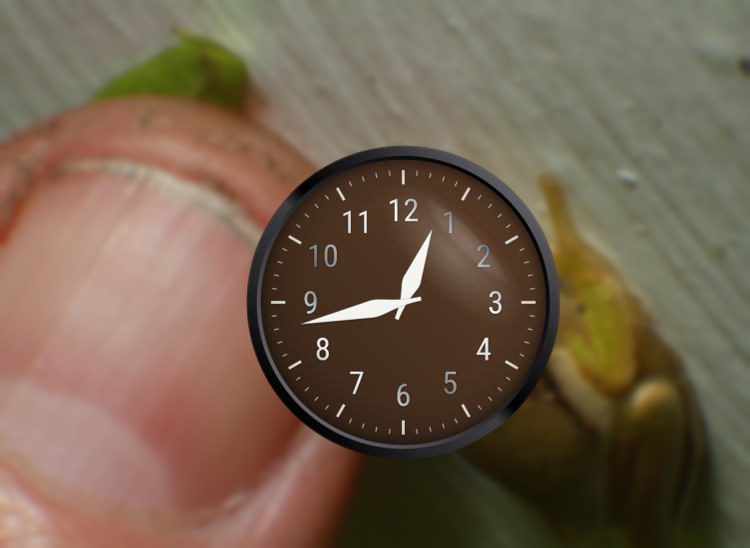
h=12 m=43
